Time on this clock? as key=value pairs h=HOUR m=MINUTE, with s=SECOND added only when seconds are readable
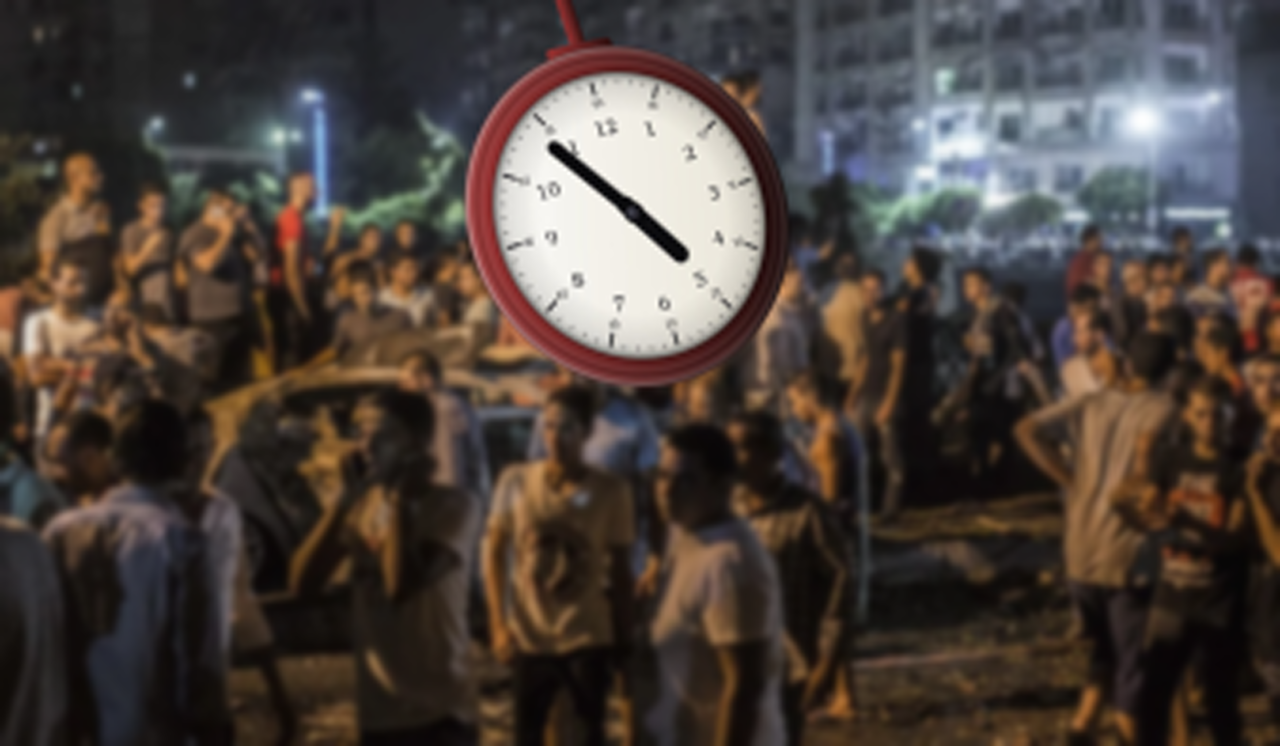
h=4 m=54
